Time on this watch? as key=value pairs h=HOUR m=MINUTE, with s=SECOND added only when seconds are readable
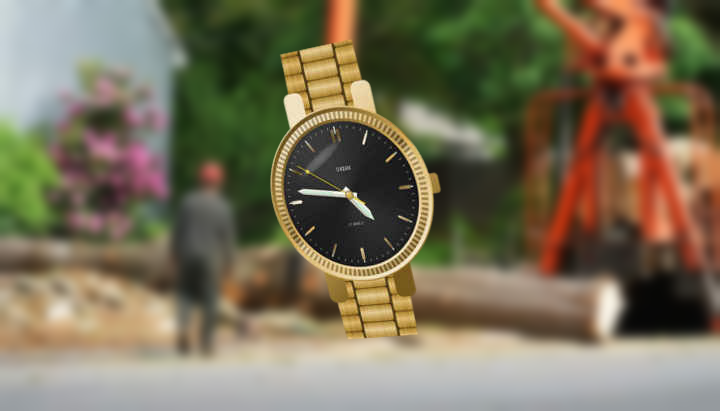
h=4 m=46 s=51
